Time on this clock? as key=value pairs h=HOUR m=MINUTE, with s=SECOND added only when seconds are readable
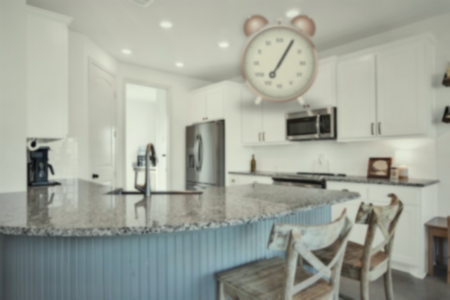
h=7 m=5
